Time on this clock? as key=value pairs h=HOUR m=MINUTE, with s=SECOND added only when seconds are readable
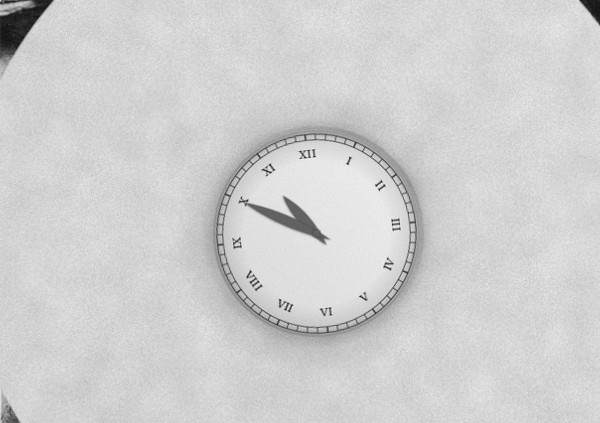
h=10 m=50
